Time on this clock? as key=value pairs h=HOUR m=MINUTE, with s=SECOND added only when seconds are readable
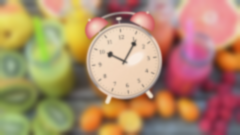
h=10 m=6
